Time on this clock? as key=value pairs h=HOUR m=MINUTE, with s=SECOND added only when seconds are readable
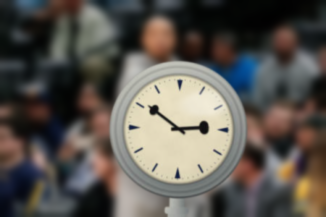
h=2 m=51
